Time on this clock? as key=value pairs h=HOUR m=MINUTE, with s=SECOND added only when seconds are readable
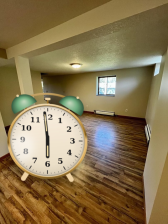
h=5 m=59
